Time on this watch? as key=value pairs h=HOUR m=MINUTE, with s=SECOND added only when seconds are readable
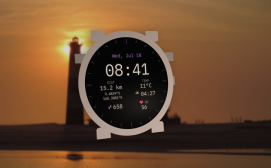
h=8 m=41
